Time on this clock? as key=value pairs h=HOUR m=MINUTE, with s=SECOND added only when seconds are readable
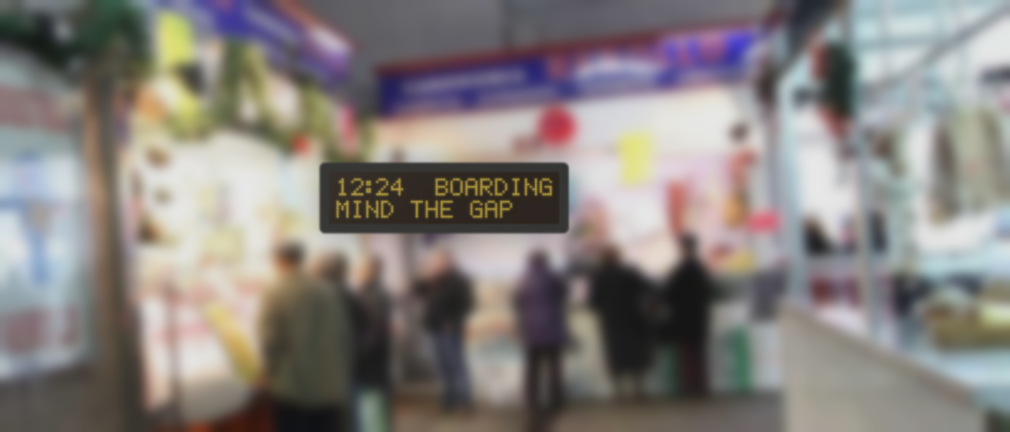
h=12 m=24
